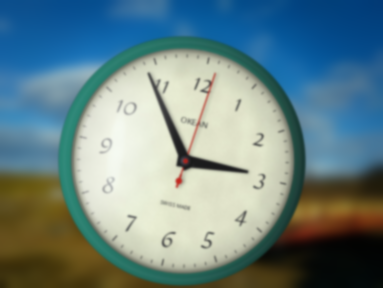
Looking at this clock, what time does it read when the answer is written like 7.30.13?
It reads 2.54.01
